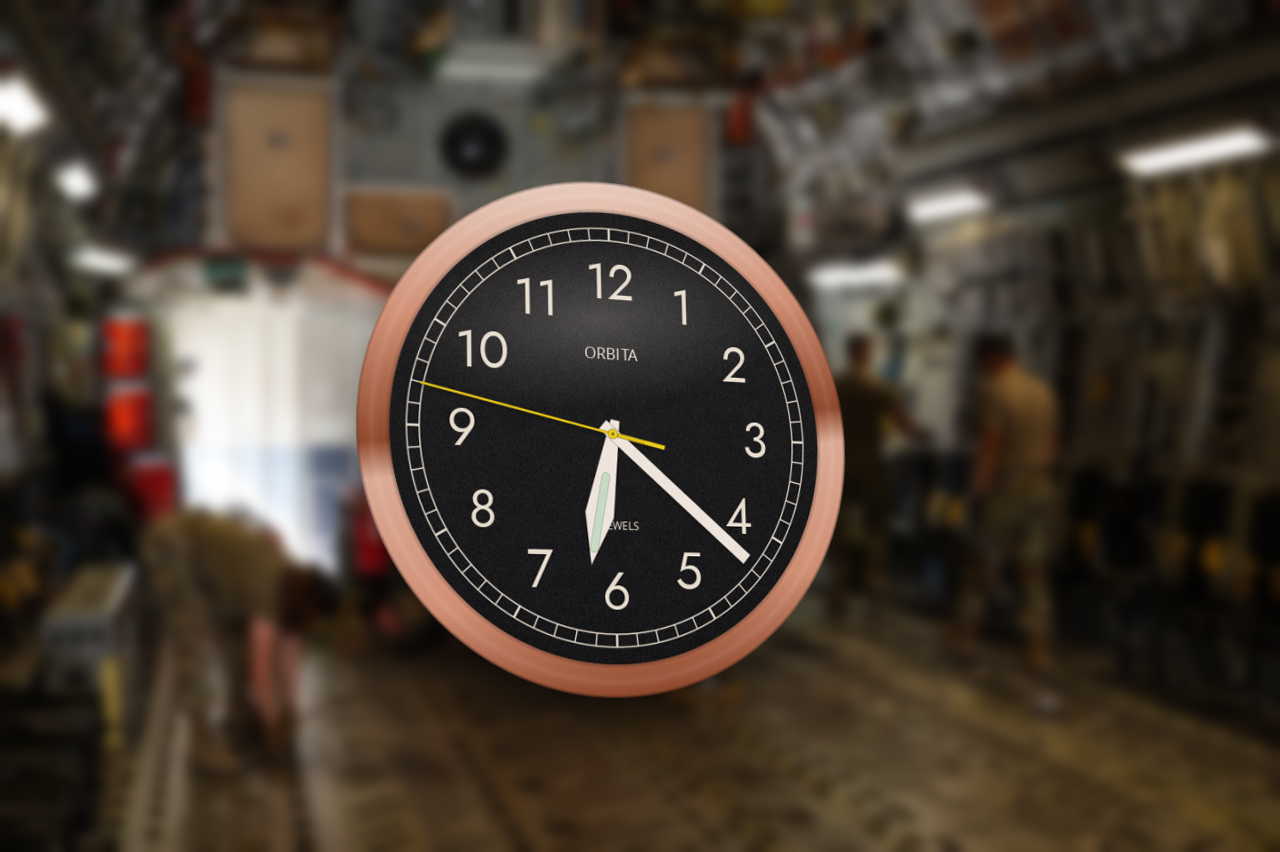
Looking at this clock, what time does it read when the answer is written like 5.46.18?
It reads 6.21.47
